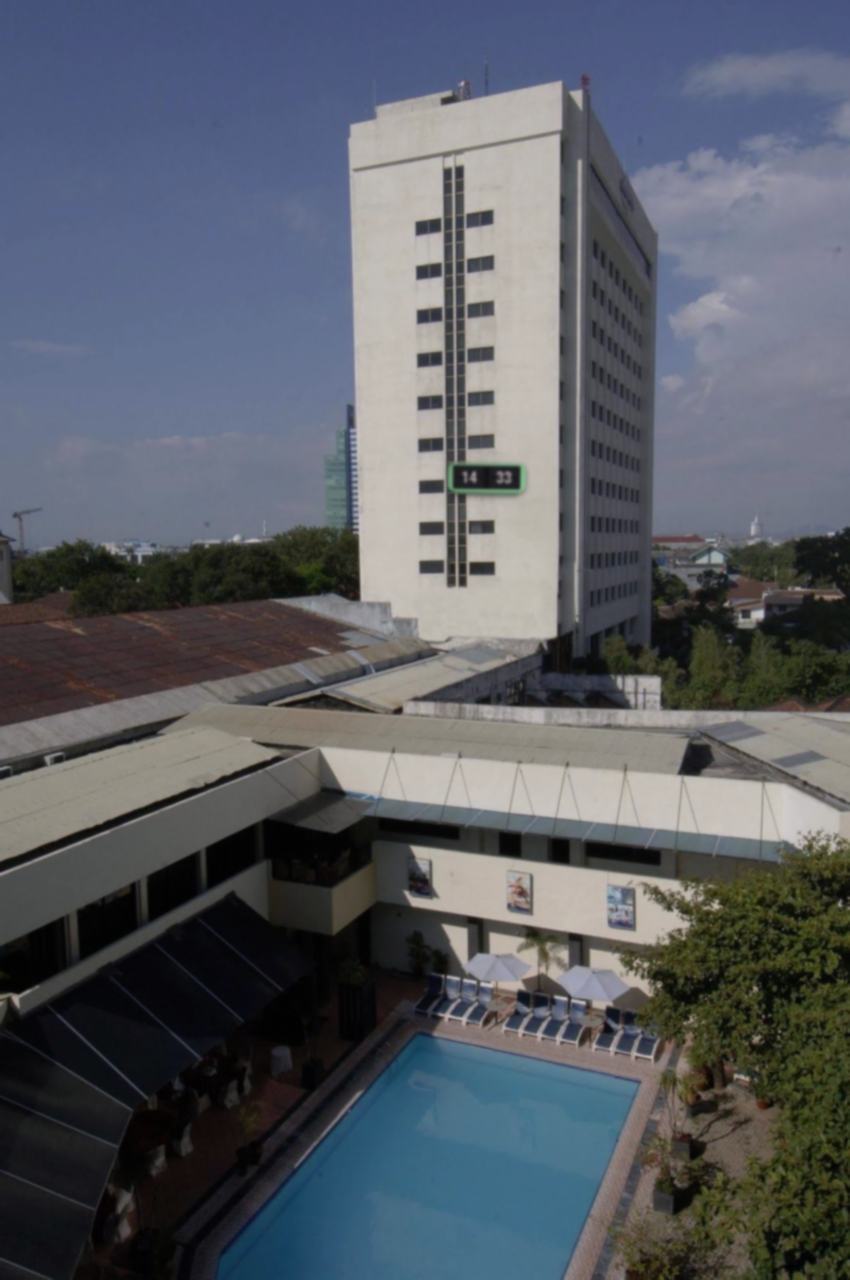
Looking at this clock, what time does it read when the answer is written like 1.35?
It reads 14.33
